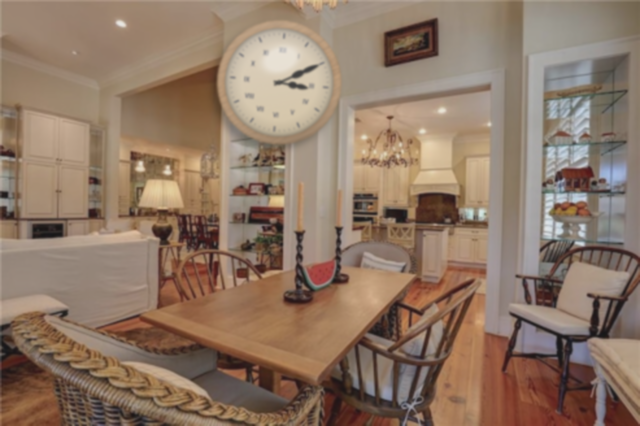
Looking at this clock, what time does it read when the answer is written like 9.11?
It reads 3.10
